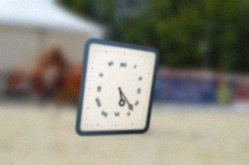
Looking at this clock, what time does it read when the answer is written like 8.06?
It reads 5.23
